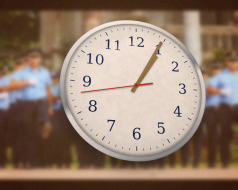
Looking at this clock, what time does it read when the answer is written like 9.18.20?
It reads 1.04.43
